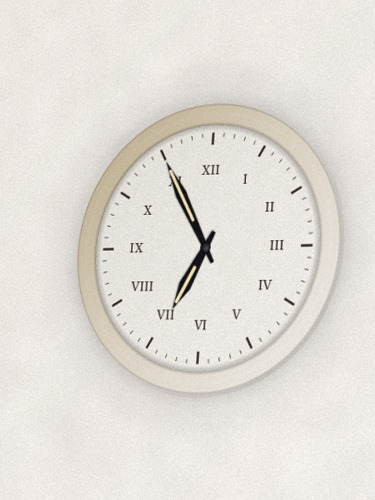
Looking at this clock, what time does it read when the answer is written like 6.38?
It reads 6.55
